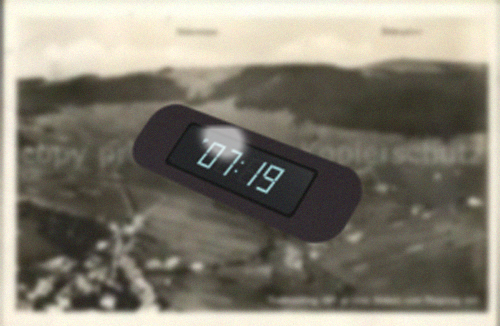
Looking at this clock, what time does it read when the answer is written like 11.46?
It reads 7.19
